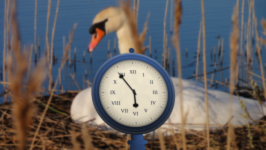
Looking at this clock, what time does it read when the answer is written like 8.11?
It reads 5.54
